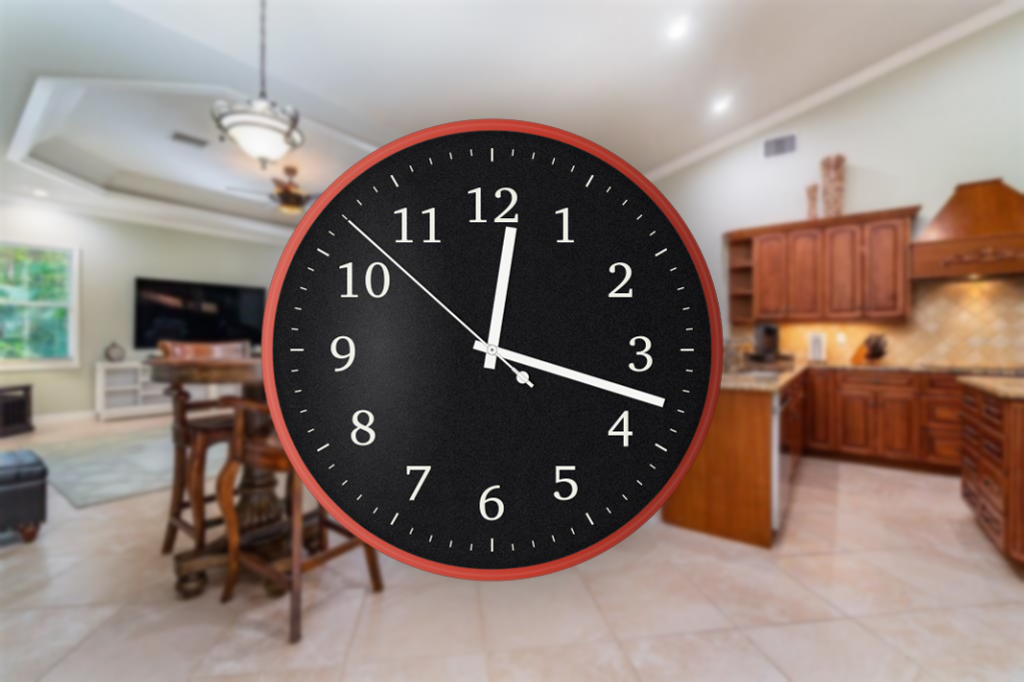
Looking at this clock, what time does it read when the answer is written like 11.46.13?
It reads 12.17.52
